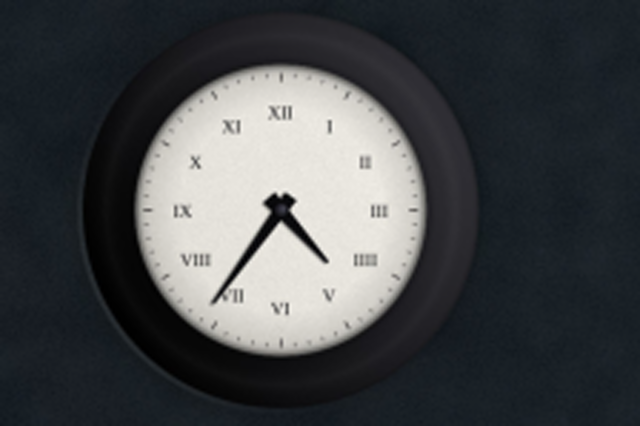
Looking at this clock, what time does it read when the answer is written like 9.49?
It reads 4.36
